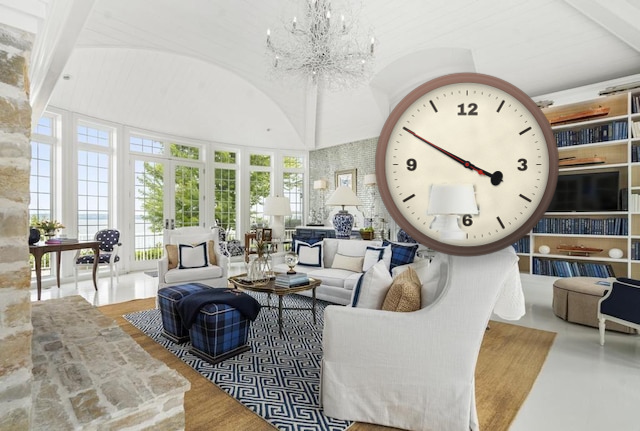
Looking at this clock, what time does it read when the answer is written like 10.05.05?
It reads 3.49.50
